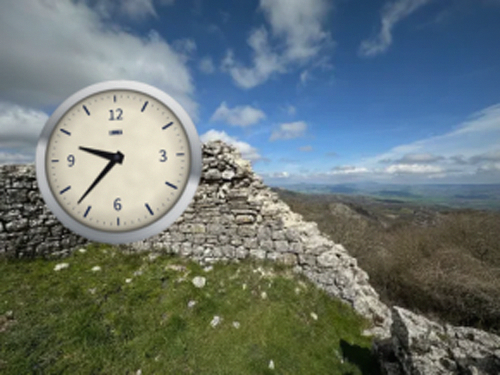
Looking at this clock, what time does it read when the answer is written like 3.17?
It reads 9.37
